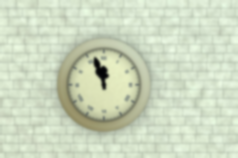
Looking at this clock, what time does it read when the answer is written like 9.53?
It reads 11.57
